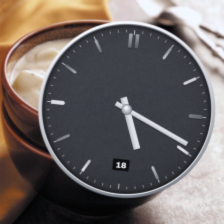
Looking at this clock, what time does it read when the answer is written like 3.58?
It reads 5.19
